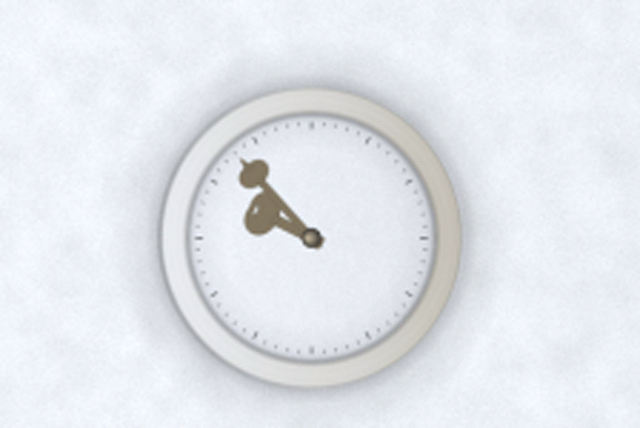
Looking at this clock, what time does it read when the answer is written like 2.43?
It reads 9.53
